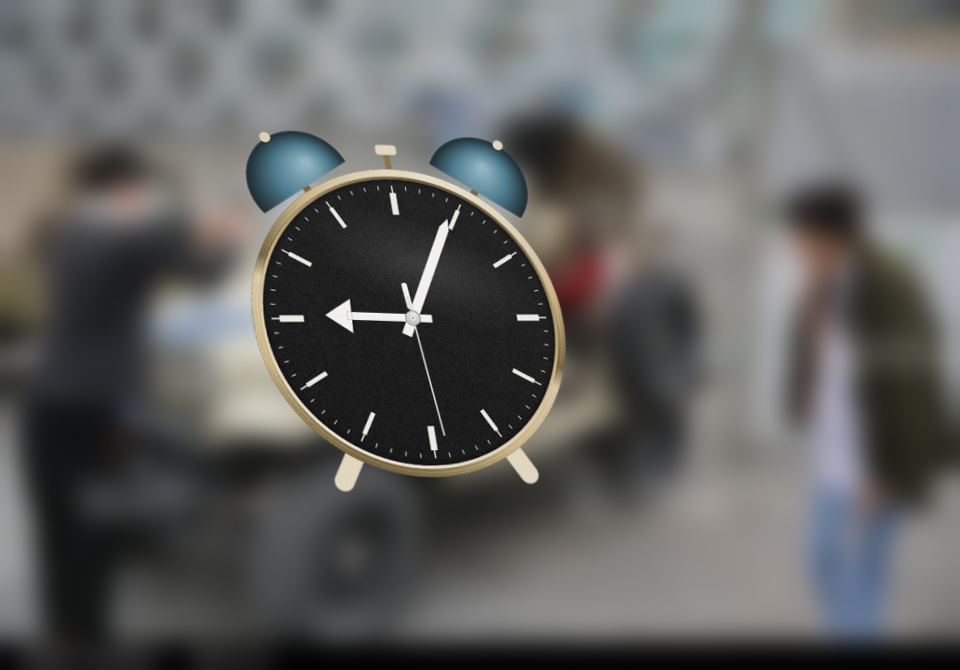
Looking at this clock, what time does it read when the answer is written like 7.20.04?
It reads 9.04.29
